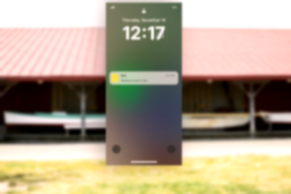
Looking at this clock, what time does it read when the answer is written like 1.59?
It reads 12.17
